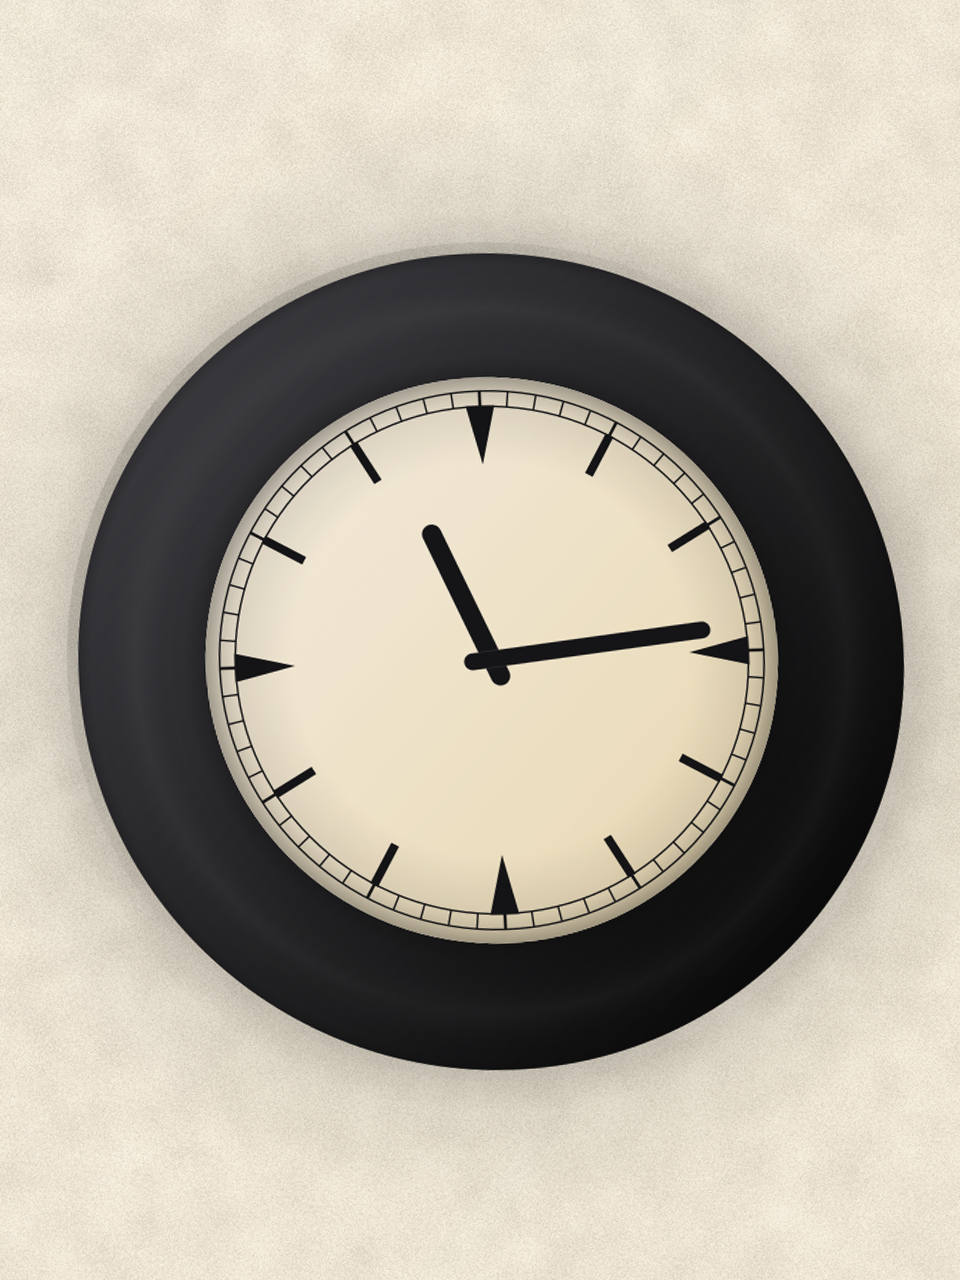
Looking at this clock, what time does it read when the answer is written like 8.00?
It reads 11.14
